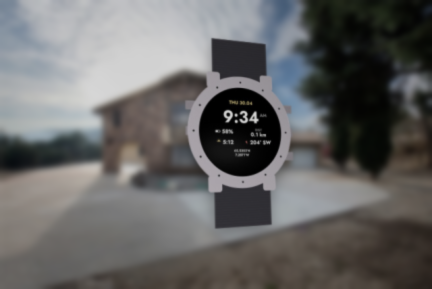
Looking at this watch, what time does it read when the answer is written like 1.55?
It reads 9.34
